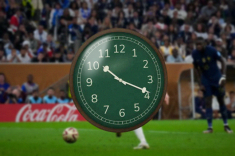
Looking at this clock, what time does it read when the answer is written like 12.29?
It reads 10.19
